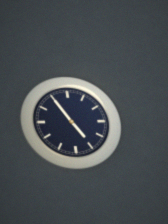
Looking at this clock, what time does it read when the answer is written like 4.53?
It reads 4.55
